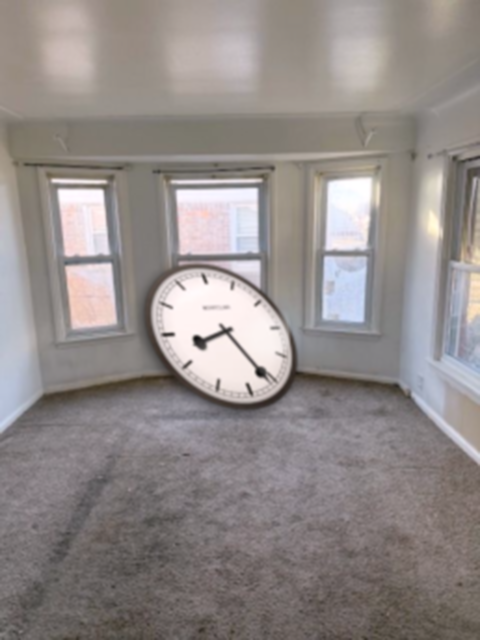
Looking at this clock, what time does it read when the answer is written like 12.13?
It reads 8.26
